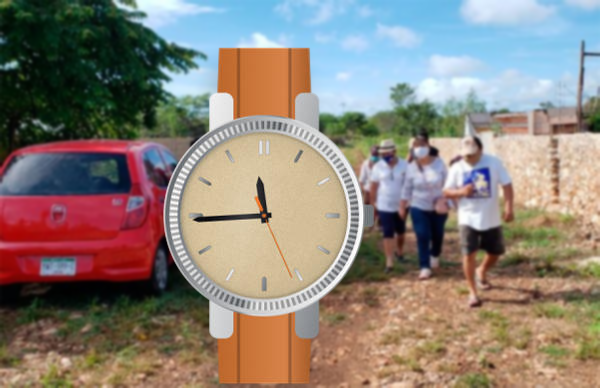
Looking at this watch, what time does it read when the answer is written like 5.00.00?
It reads 11.44.26
